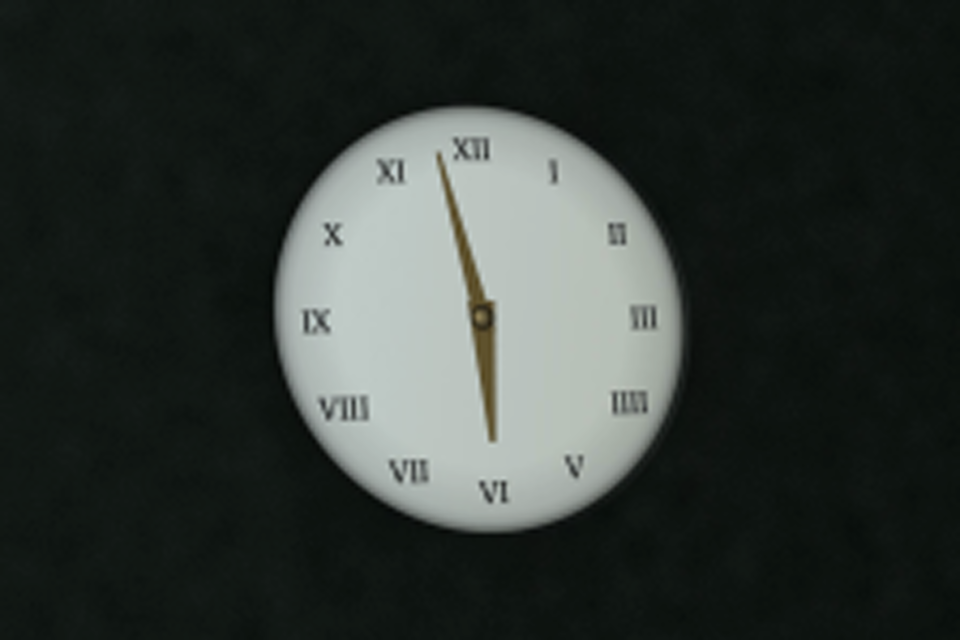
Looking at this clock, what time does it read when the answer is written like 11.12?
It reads 5.58
